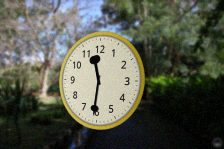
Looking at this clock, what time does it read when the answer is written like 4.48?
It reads 11.31
